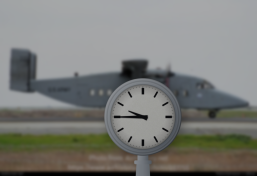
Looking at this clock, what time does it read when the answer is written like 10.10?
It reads 9.45
